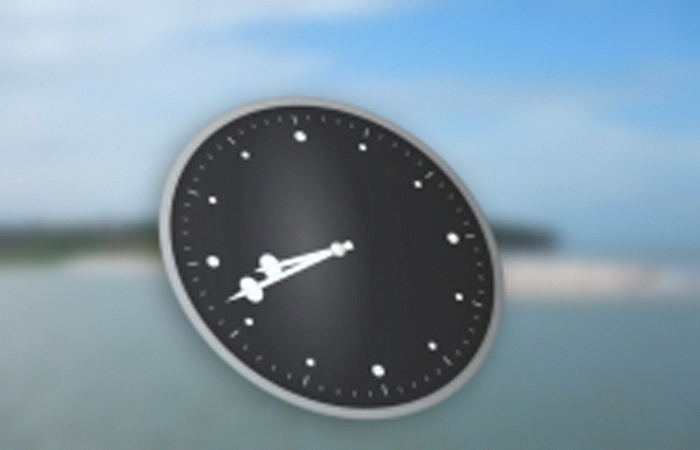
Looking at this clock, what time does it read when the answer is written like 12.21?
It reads 8.42
